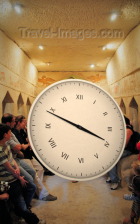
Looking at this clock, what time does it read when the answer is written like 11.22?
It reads 3.49
